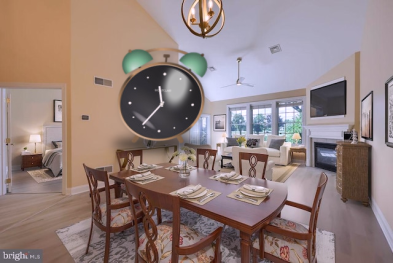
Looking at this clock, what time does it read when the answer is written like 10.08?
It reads 11.36
